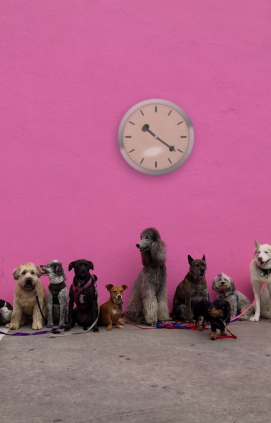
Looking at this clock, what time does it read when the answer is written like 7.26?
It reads 10.21
